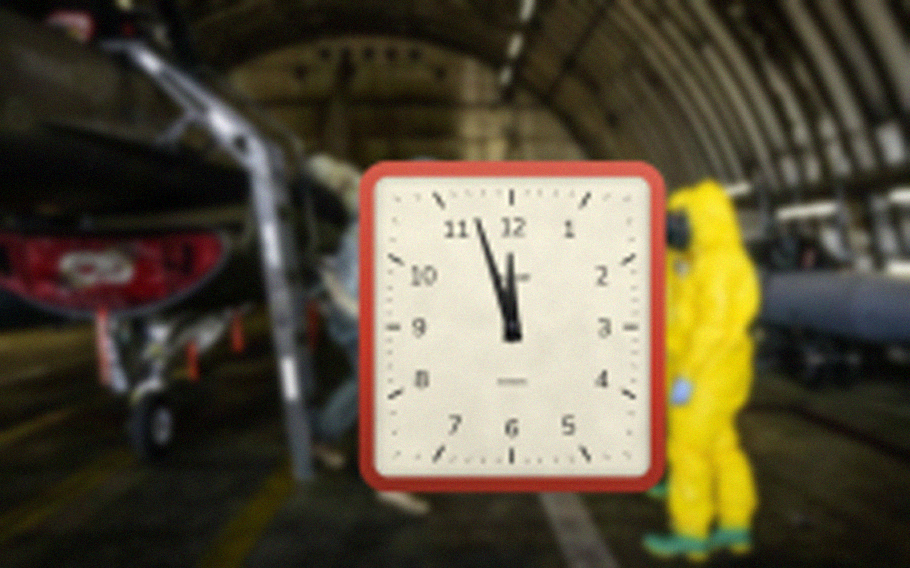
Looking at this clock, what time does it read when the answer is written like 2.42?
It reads 11.57
